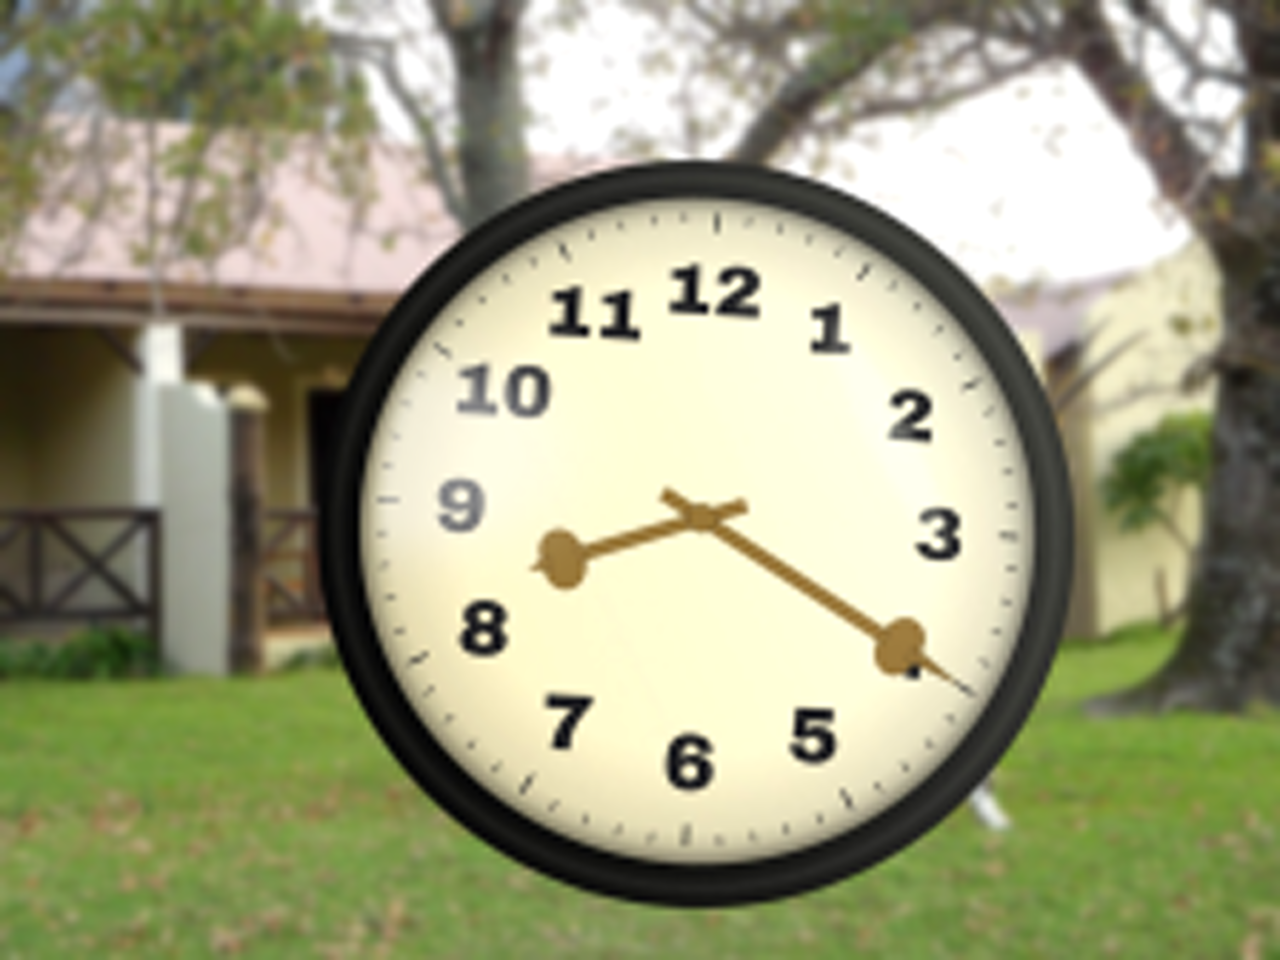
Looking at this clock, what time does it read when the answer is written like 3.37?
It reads 8.20
